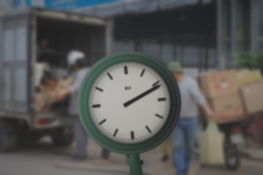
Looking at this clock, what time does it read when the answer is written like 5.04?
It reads 2.11
